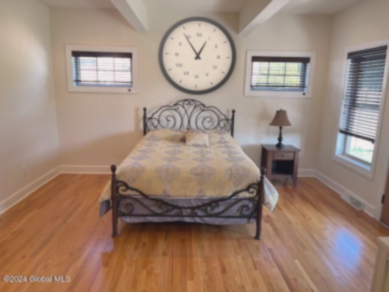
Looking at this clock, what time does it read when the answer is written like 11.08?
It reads 12.54
